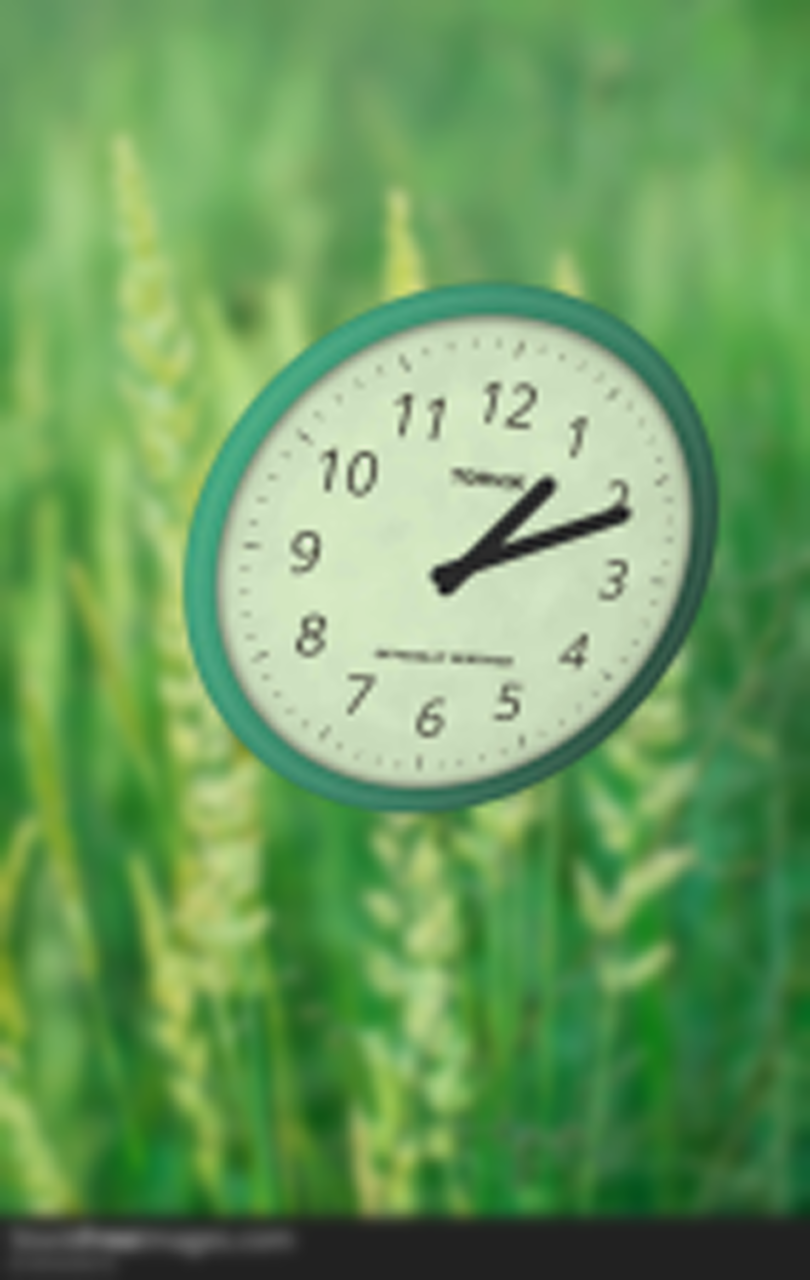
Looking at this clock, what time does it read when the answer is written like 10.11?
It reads 1.11
